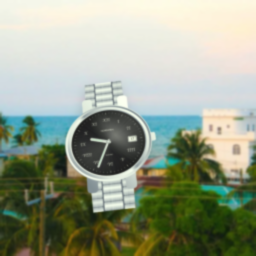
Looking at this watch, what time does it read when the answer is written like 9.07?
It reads 9.34
